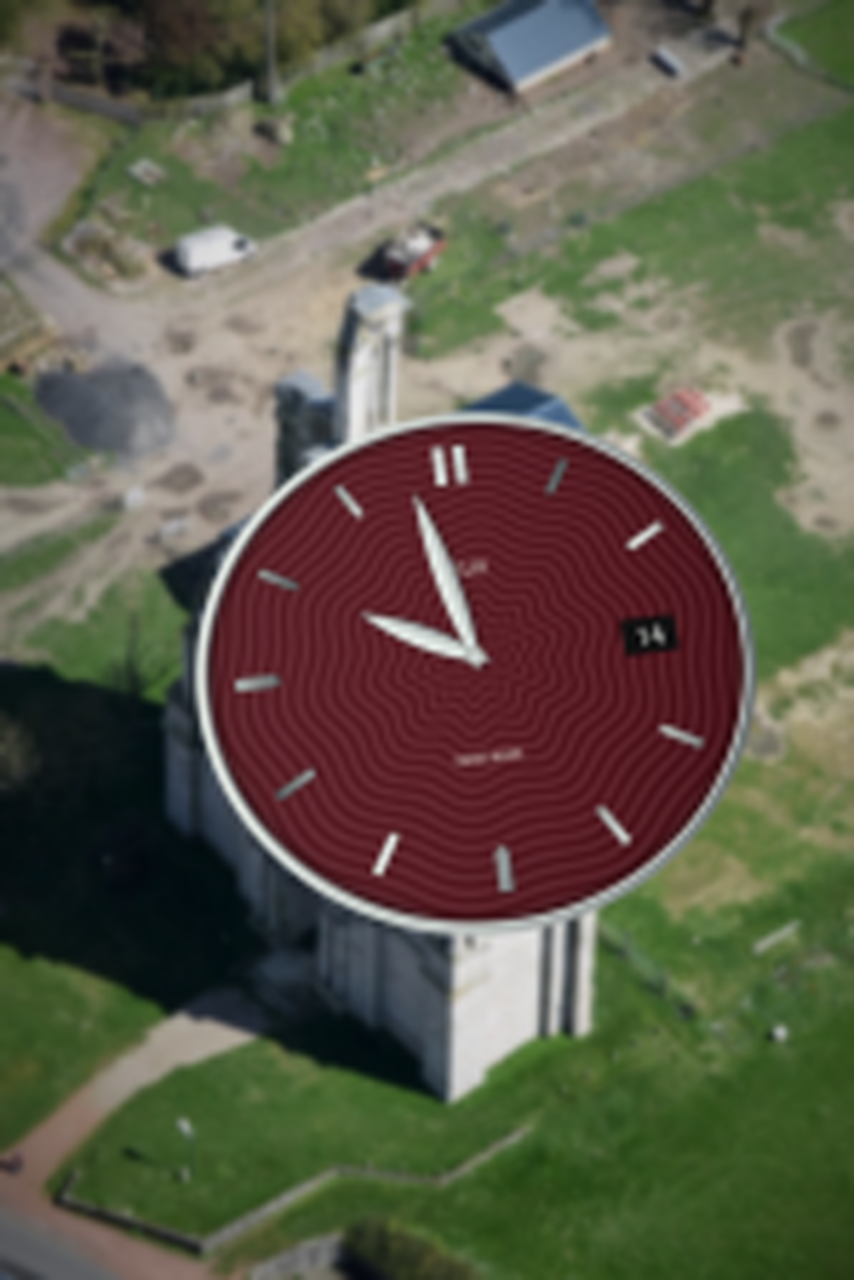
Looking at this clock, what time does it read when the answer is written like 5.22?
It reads 9.58
